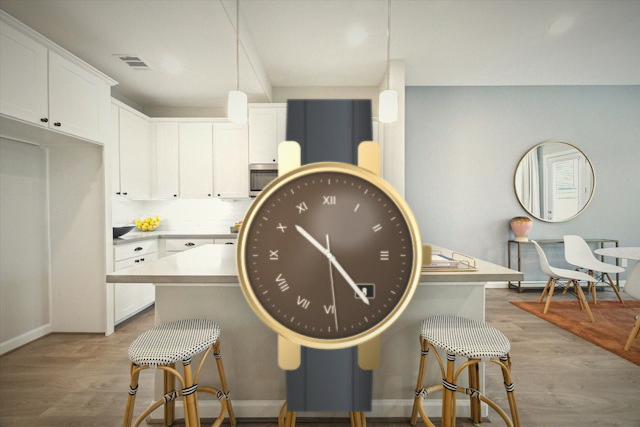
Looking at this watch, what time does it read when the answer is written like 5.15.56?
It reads 10.23.29
